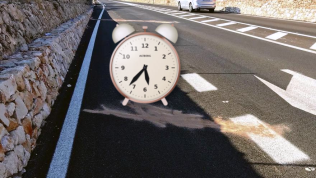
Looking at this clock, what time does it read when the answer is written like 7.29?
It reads 5.37
